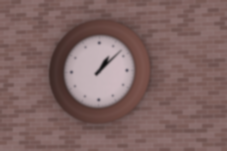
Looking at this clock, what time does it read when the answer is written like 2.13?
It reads 1.08
